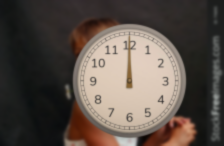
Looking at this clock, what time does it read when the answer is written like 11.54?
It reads 12.00
